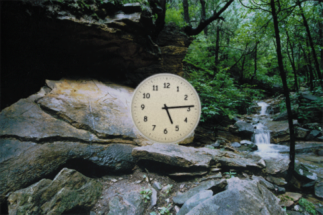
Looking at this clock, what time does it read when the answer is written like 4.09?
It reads 5.14
